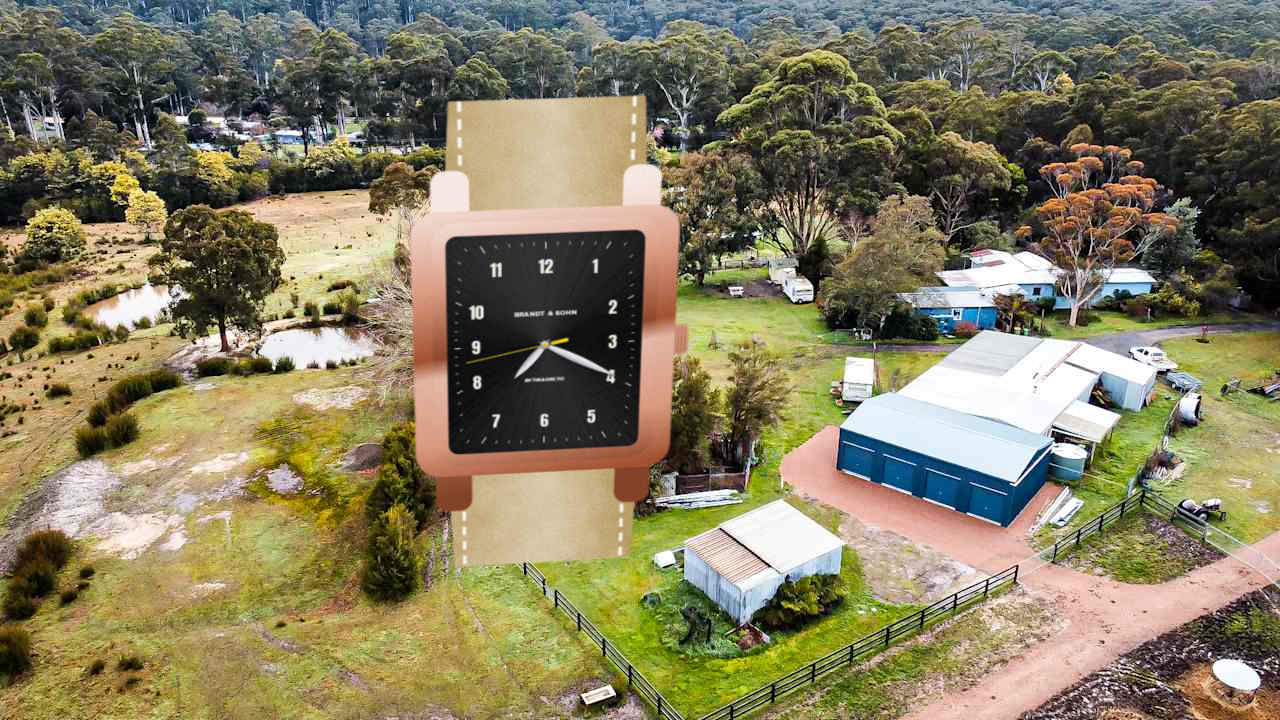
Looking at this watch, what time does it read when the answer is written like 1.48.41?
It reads 7.19.43
